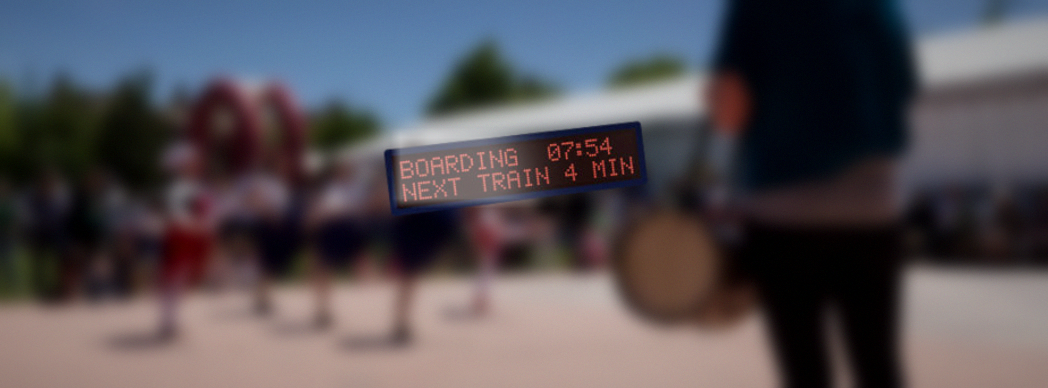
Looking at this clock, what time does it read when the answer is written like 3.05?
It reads 7.54
